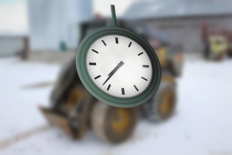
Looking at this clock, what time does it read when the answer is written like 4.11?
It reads 7.37
